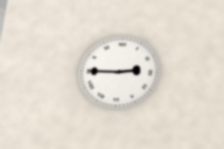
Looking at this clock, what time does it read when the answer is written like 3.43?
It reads 2.45
